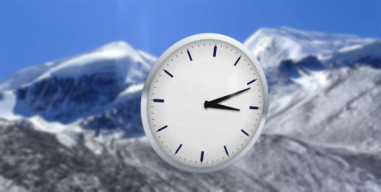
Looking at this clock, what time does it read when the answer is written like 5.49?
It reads 3.11
